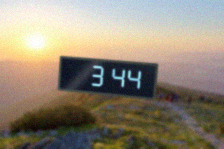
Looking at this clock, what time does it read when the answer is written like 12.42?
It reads 3.44
